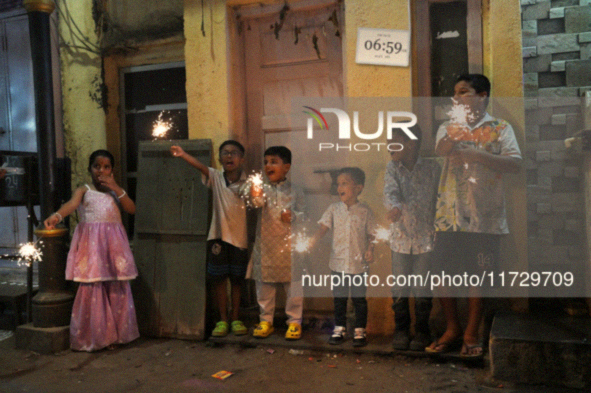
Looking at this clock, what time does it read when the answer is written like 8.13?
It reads 6.59
